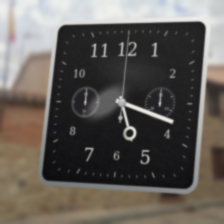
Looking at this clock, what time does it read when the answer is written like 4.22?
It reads 5.18
